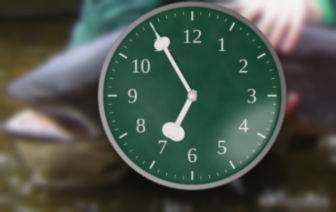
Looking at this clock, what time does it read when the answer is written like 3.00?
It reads 6.55
